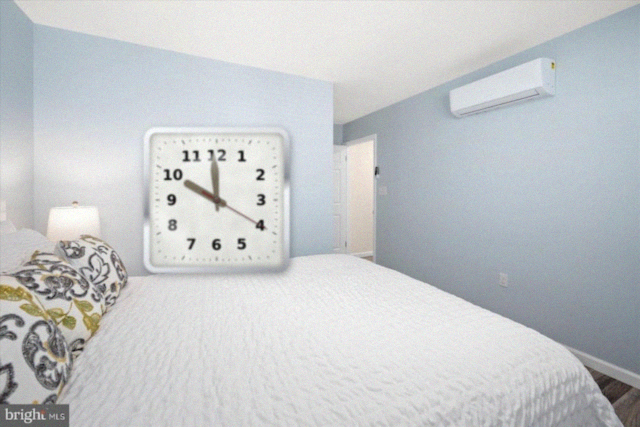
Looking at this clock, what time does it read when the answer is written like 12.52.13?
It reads 9.59.20
